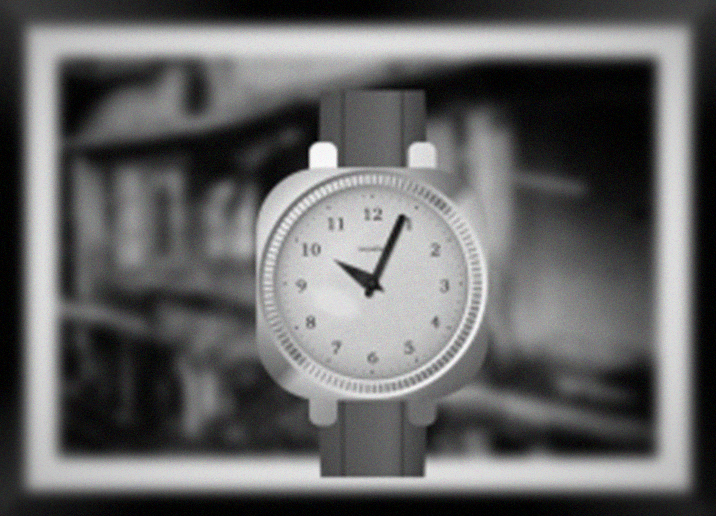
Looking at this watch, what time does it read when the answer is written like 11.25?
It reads 10.04
